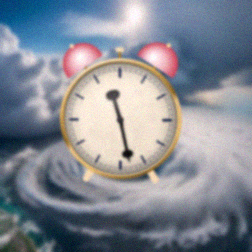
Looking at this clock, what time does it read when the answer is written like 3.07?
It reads 11.28
